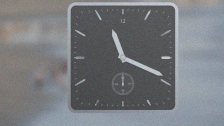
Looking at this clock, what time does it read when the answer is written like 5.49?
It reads 11.19
